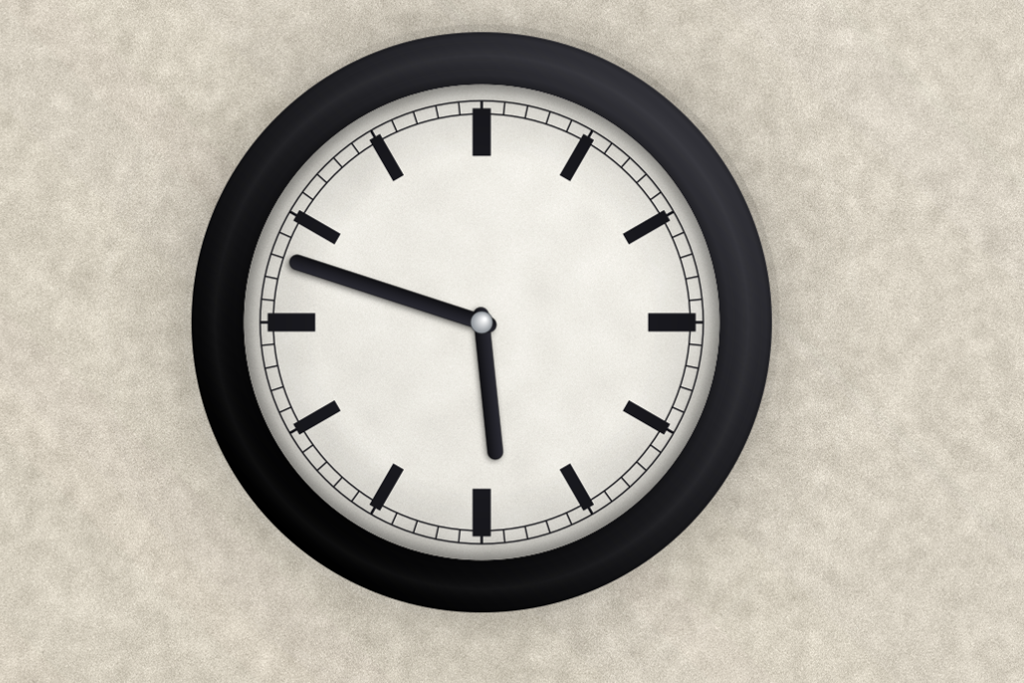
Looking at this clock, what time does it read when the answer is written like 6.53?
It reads 5.48
